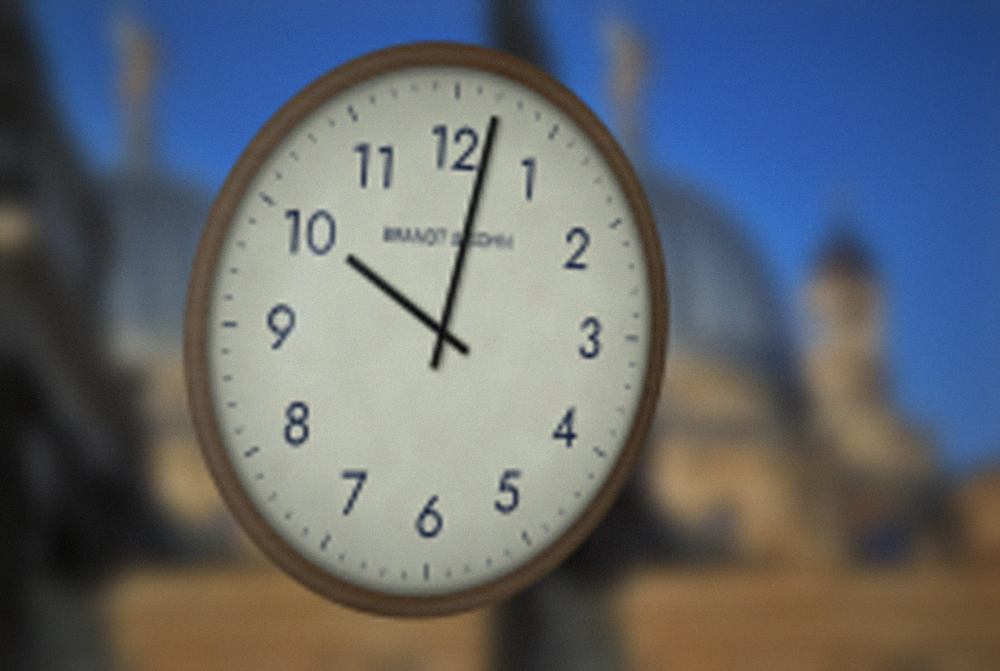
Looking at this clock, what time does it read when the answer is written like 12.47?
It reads 10.02
